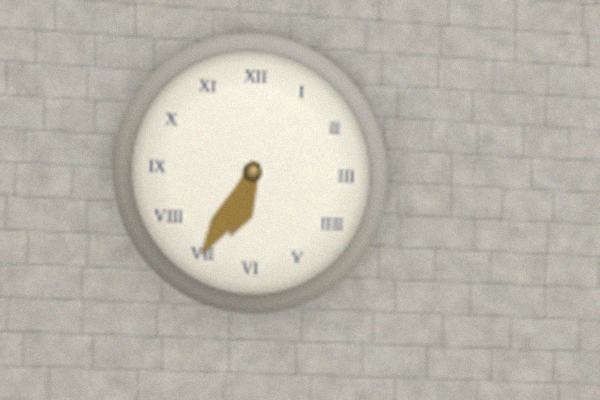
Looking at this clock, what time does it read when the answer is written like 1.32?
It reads 6.35
